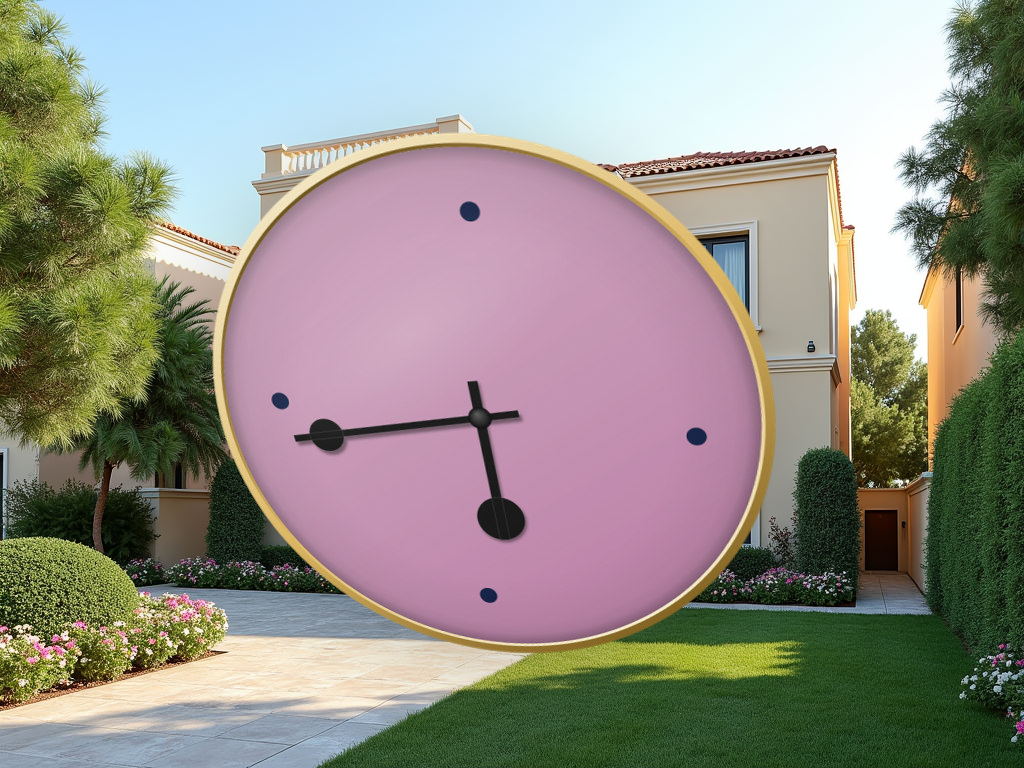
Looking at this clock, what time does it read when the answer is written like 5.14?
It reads 5.43
